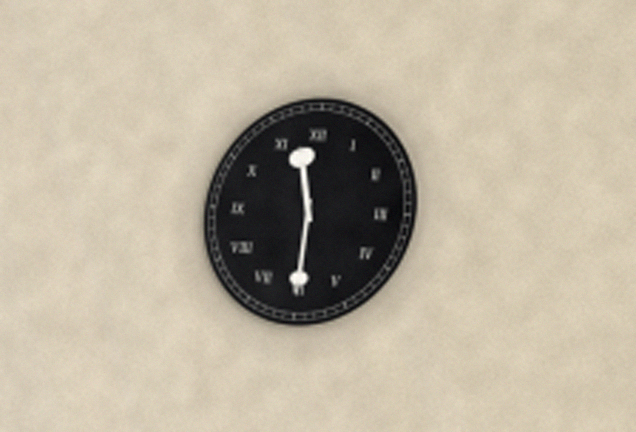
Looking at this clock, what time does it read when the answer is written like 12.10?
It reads 11.30
